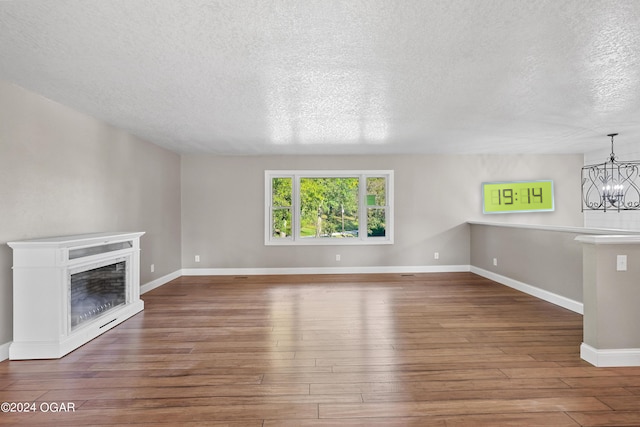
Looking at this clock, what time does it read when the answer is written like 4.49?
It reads 19.14
